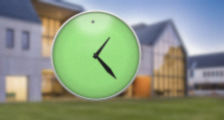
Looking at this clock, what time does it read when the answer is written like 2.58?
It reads 1.24
